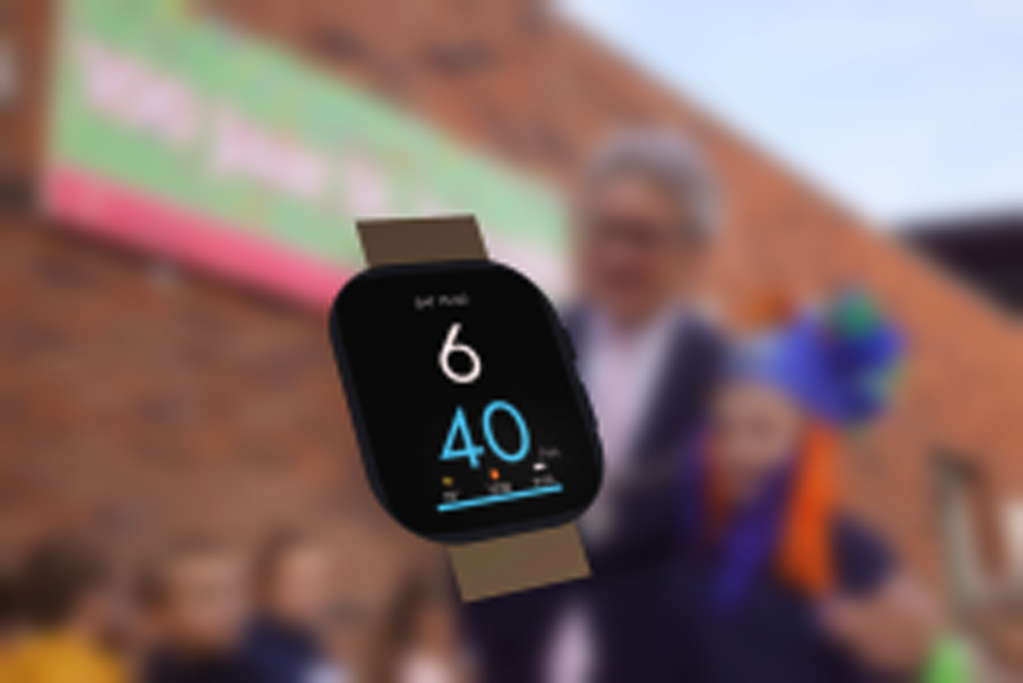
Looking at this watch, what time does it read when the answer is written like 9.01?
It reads 6.40
